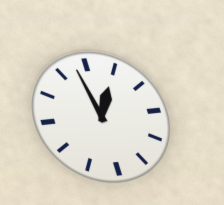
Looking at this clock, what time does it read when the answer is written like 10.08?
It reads 12.58
